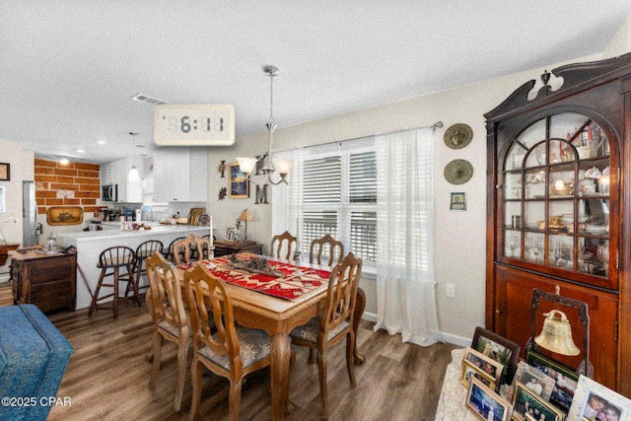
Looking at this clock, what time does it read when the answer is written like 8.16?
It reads 6.11
